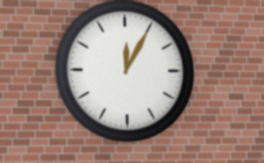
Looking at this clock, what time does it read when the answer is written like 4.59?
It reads 12.05
